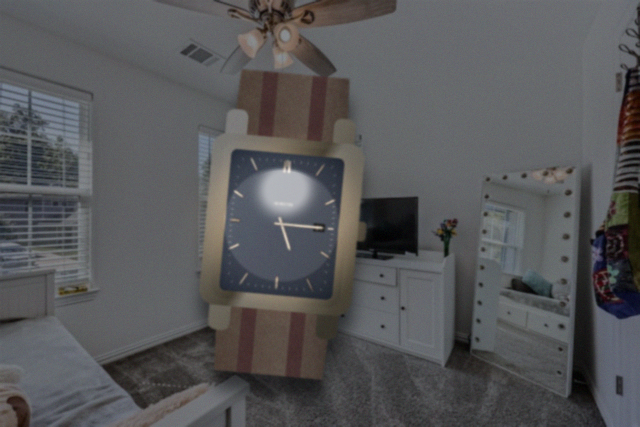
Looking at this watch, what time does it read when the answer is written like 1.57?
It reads 5.15
